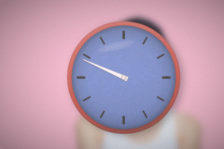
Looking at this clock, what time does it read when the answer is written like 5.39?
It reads 9.49
